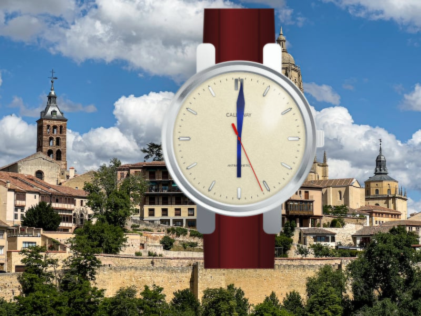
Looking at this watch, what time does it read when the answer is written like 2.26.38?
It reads 6.00.26
